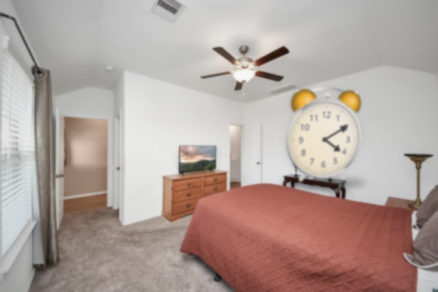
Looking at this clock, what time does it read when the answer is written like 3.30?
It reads 4.10
